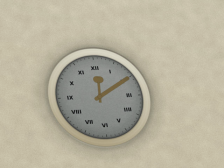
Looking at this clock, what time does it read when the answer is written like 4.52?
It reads 12.10
